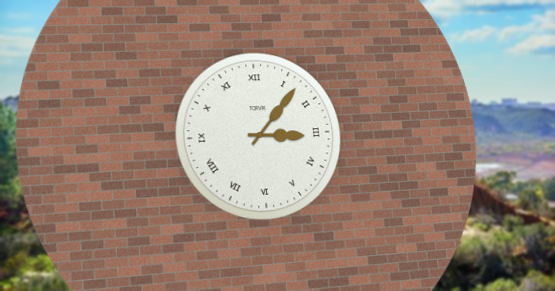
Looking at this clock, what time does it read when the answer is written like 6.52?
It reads 3.07
